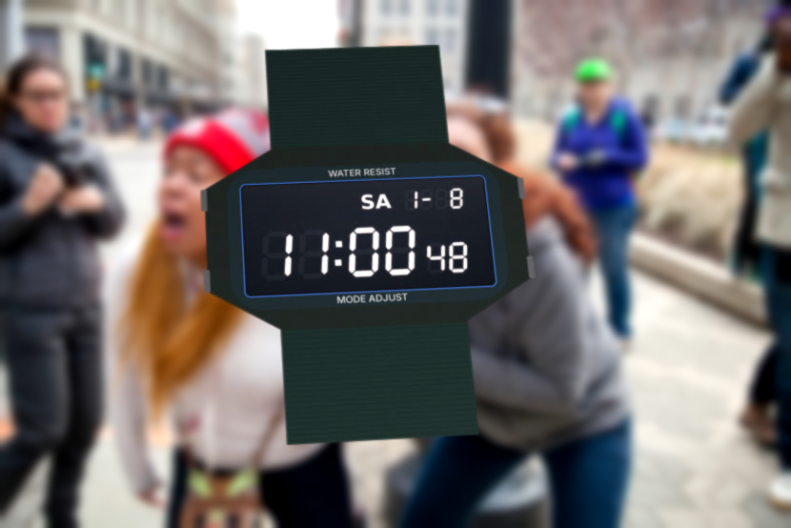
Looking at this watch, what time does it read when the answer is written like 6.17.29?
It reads 11.00.48
